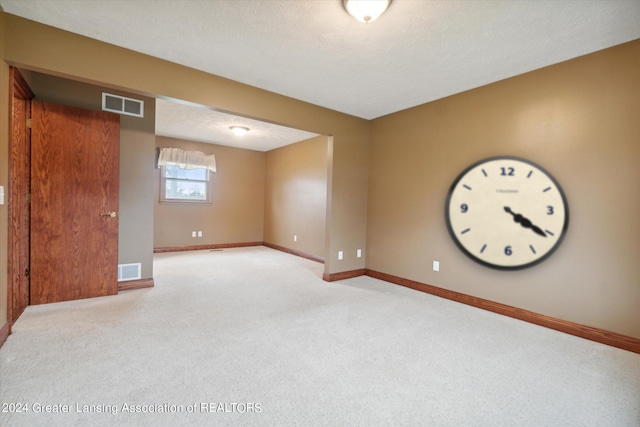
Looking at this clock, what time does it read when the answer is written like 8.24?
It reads 4.21
